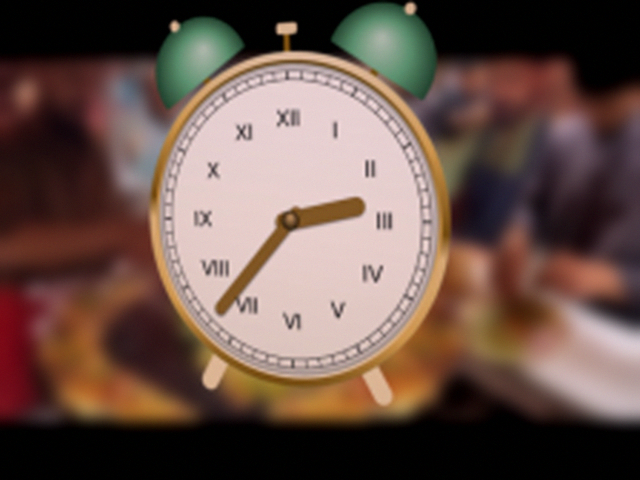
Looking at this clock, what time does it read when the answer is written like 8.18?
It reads 2.37
